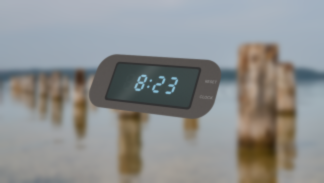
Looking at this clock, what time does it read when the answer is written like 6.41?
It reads 8.23
